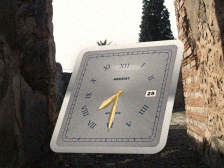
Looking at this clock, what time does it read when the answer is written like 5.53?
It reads 7.30
